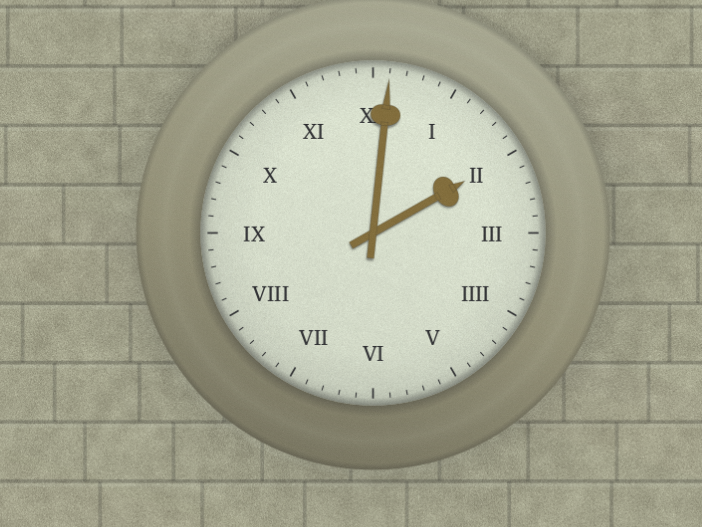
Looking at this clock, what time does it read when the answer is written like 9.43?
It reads 2.01
